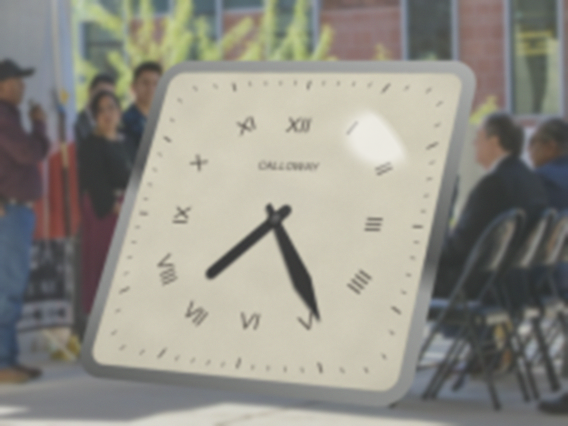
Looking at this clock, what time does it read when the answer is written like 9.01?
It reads 7.24
